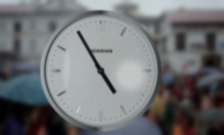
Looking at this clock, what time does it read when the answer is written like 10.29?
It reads 4.55
